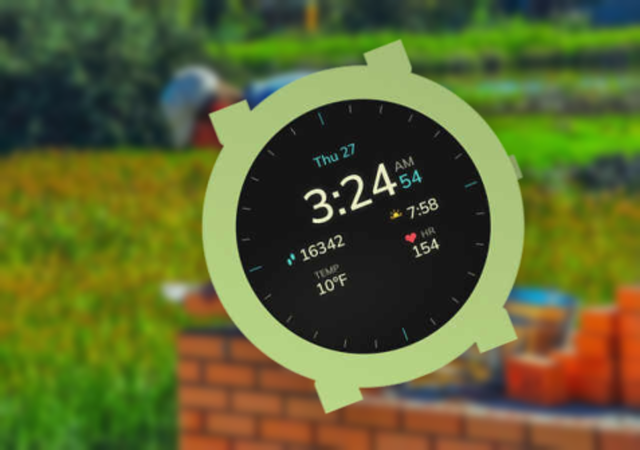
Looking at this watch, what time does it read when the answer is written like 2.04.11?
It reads 3.24.54
